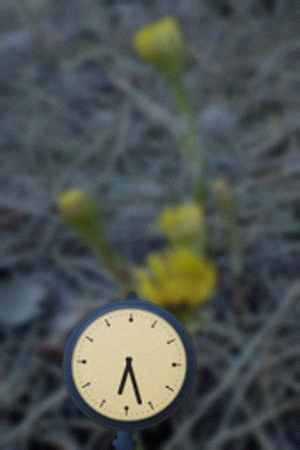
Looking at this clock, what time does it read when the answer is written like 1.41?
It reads 6.27
